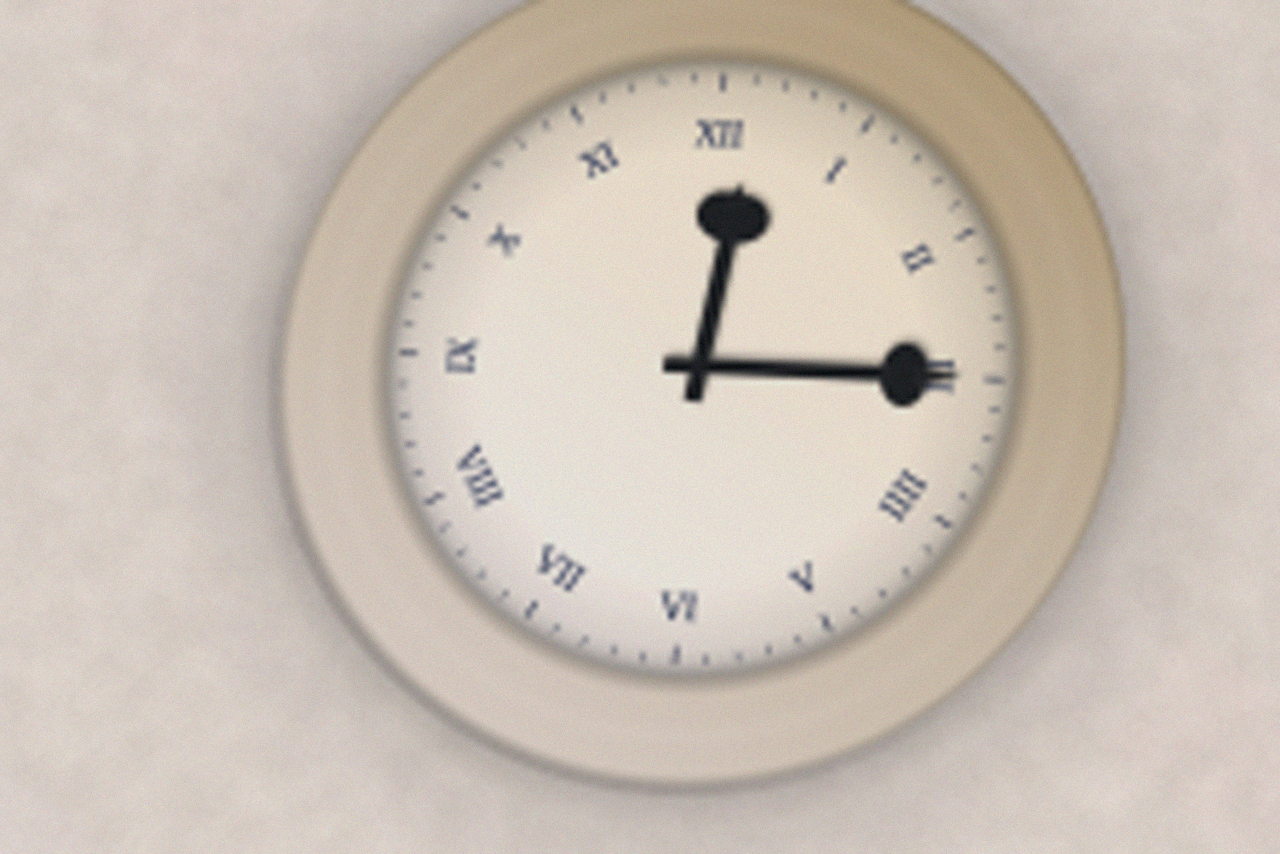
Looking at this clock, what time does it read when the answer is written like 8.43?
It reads 12.15
